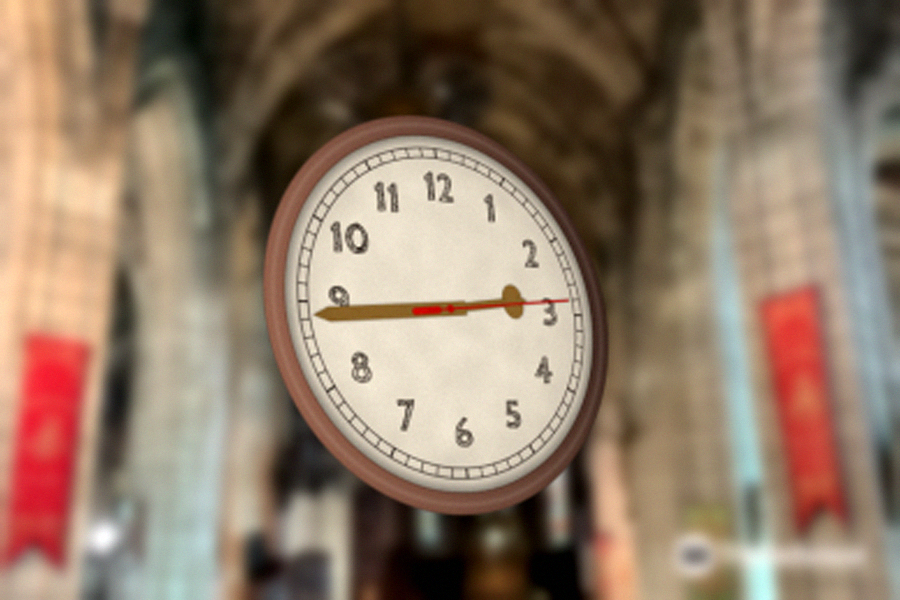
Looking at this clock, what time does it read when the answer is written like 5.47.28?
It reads 2.44.14
